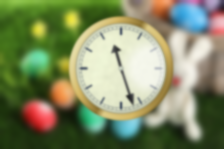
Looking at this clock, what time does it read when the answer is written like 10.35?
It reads 11.27
